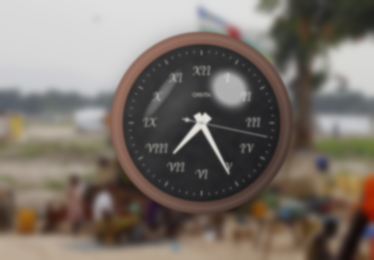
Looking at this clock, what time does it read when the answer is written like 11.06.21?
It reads 7.25.17
